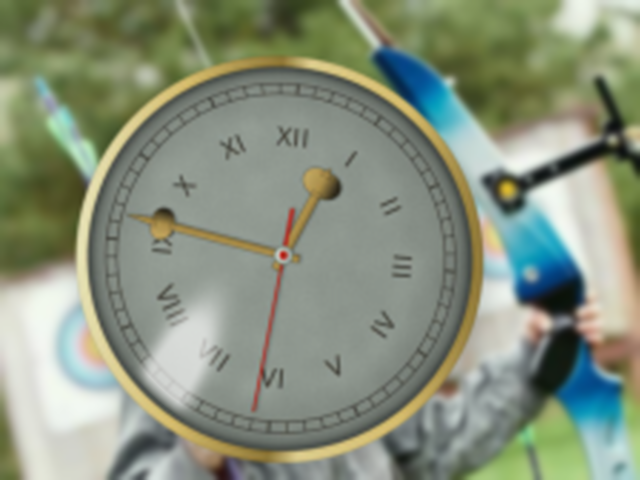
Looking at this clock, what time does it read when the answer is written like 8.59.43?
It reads 12.46.31
